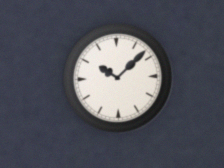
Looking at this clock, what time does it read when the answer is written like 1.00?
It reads 10.08
